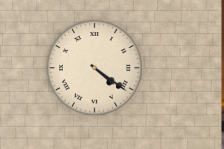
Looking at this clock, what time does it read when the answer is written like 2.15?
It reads 4.21
